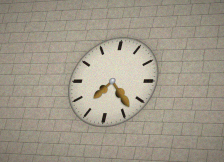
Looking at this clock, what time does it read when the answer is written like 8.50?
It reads 7.23
